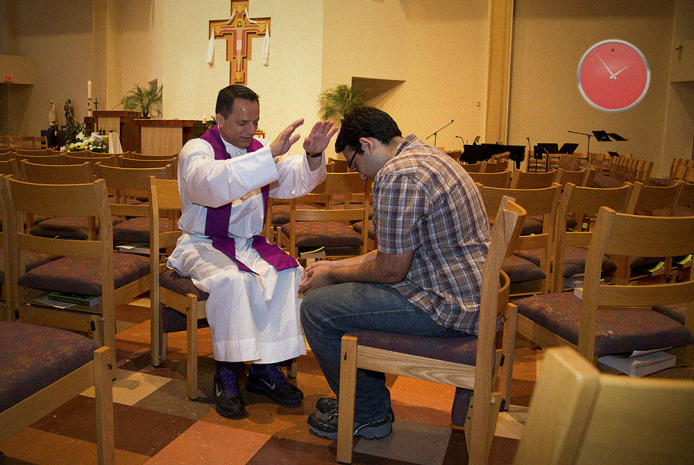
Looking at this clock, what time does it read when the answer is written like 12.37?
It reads 1.54
